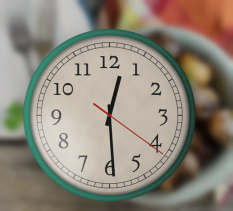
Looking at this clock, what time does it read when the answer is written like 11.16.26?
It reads 12.29.21
